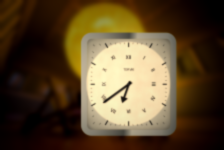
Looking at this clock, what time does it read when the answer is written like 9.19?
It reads 6.39
